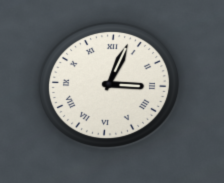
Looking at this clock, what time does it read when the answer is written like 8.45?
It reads 3.03
